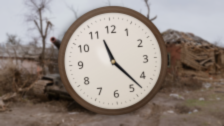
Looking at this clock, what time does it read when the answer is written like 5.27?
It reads 11.23
